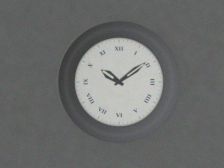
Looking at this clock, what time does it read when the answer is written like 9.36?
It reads 10.09
